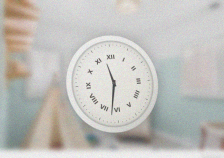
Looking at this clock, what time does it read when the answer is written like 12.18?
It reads 11.32
